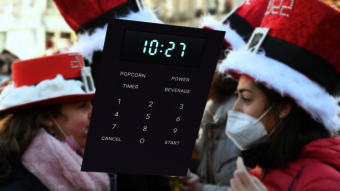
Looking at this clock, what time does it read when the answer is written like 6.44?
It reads 10.27
